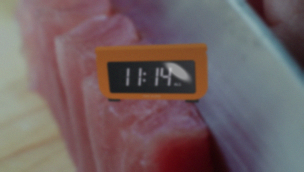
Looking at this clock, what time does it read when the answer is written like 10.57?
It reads 11.14
